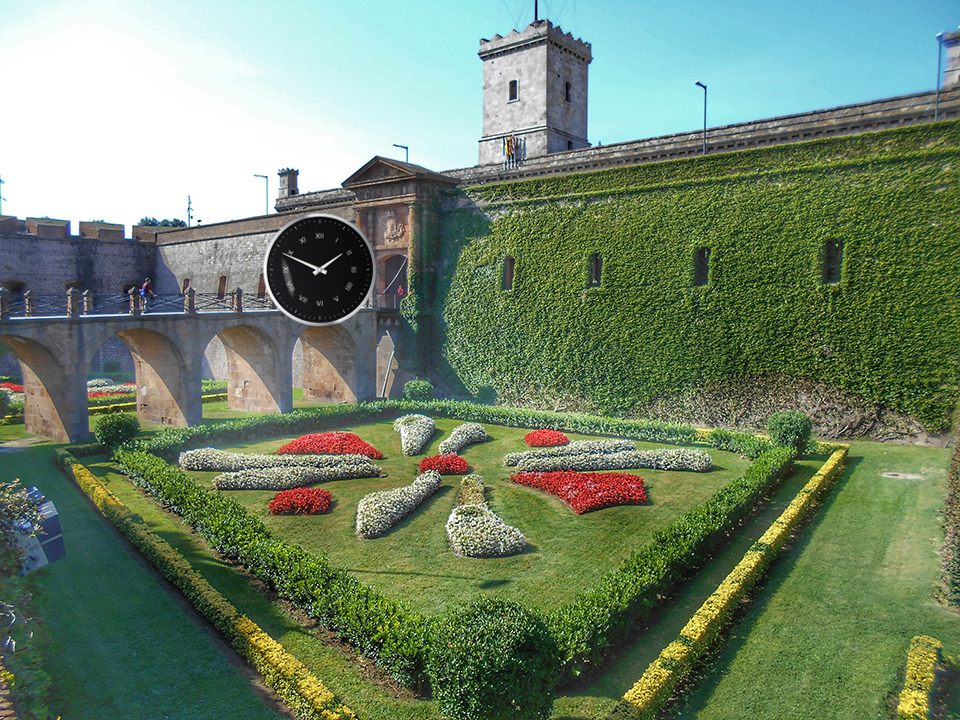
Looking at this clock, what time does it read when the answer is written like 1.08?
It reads 1.49
